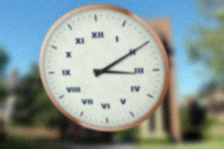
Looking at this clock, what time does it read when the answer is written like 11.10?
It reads 3.10
